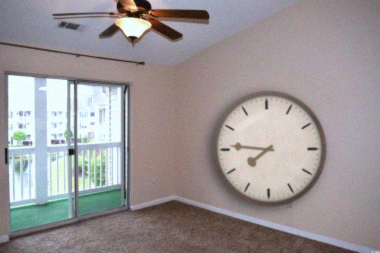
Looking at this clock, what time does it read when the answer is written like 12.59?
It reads 7.46
